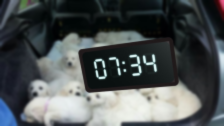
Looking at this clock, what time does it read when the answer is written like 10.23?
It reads 7.34
